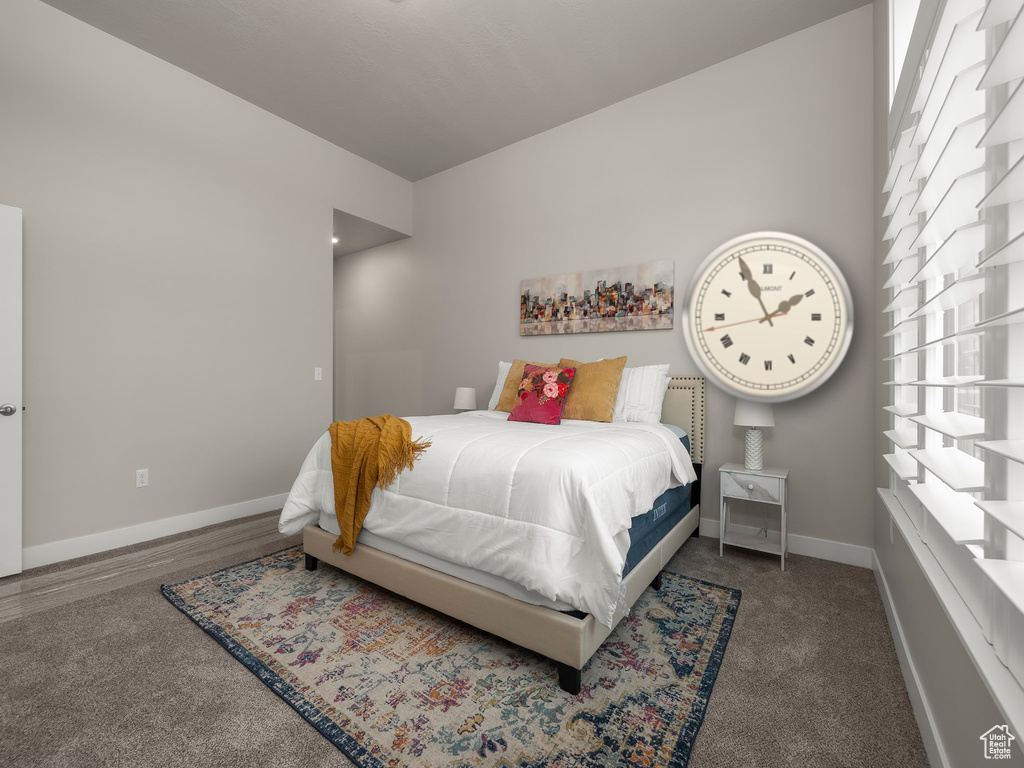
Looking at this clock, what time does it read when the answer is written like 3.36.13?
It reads 1.55.43
